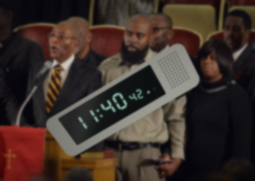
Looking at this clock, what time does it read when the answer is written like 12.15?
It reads 11.40
